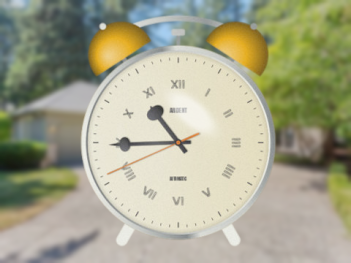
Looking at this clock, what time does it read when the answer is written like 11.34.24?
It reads 10.44.41
